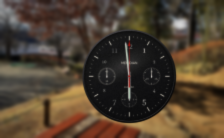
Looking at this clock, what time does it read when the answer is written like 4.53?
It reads 5.59
